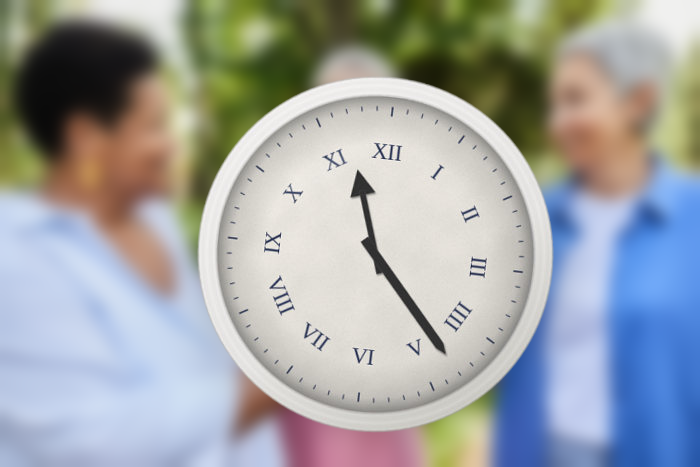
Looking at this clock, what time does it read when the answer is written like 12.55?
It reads 11.23
